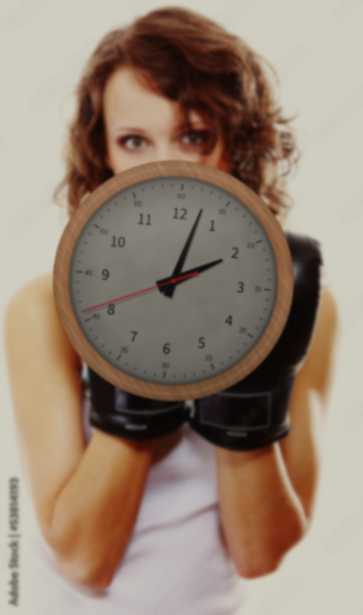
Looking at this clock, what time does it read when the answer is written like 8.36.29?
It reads 2.02.41
